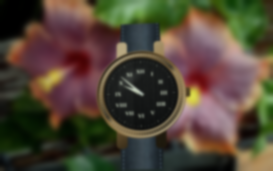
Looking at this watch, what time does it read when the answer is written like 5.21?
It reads 9.52
